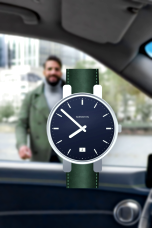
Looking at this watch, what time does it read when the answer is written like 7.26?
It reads 7.52
